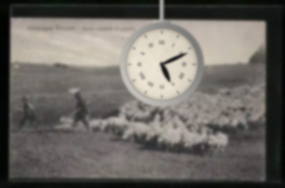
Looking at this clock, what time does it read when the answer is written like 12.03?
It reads 5.11
